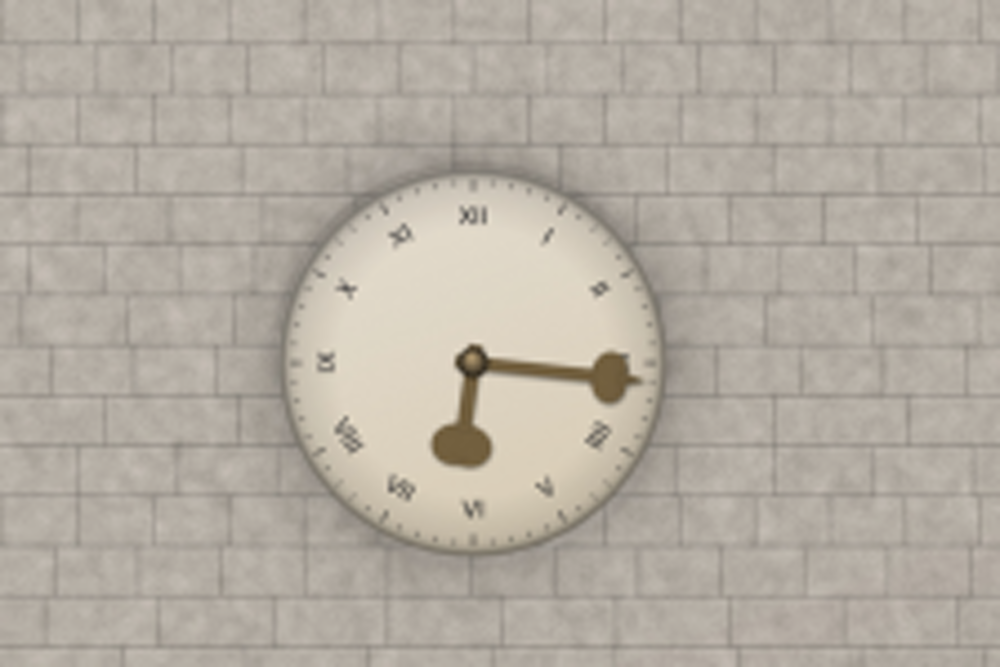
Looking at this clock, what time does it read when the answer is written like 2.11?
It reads 6.16
